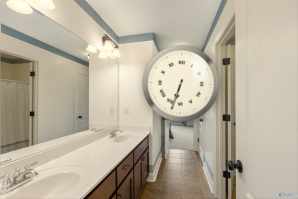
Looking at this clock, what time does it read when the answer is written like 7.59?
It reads 6.33
